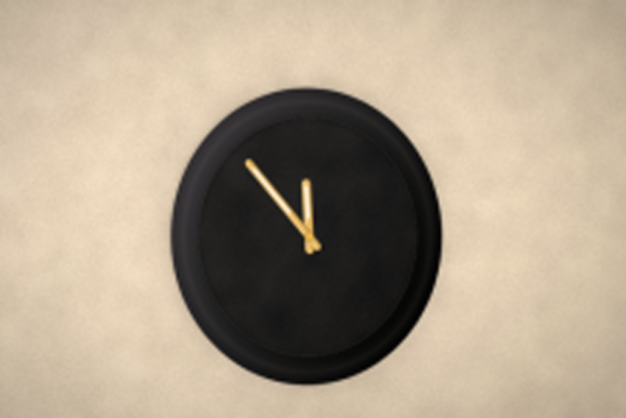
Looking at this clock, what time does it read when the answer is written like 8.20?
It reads 11.53
